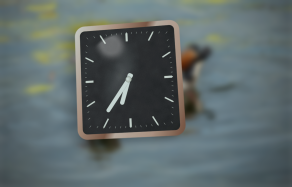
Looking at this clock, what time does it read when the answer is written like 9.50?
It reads 6.36
